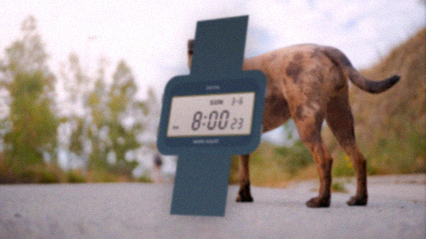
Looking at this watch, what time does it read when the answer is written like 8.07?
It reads 8.00
